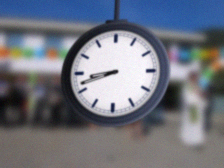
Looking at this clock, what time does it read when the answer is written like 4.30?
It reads 8.42
